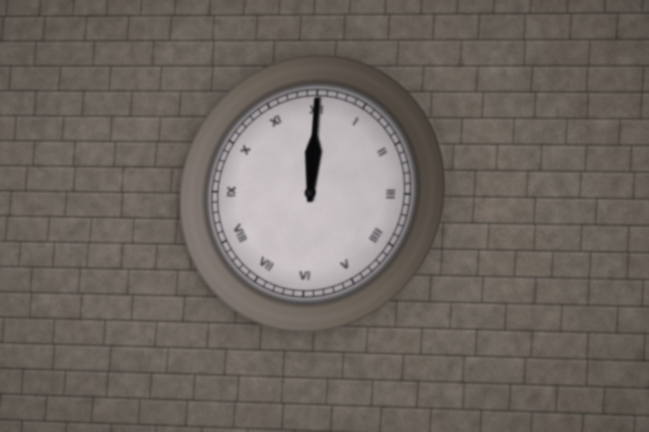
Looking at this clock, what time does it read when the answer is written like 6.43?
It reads 12.00
